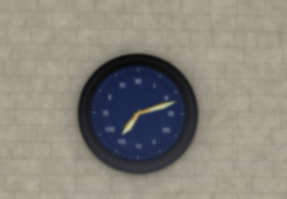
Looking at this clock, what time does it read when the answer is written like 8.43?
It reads 7.12
